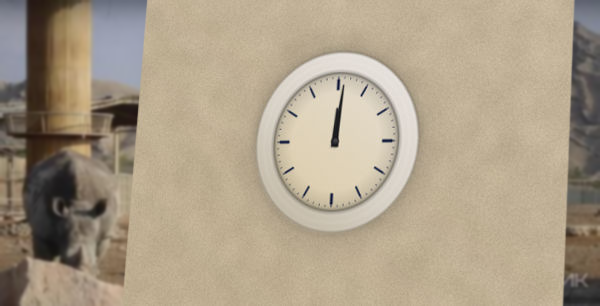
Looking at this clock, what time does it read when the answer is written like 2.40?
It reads 12.01
